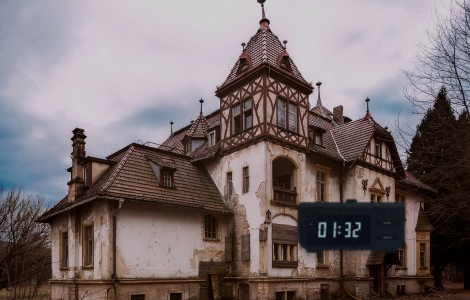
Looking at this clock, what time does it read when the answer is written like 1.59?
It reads 1.32
